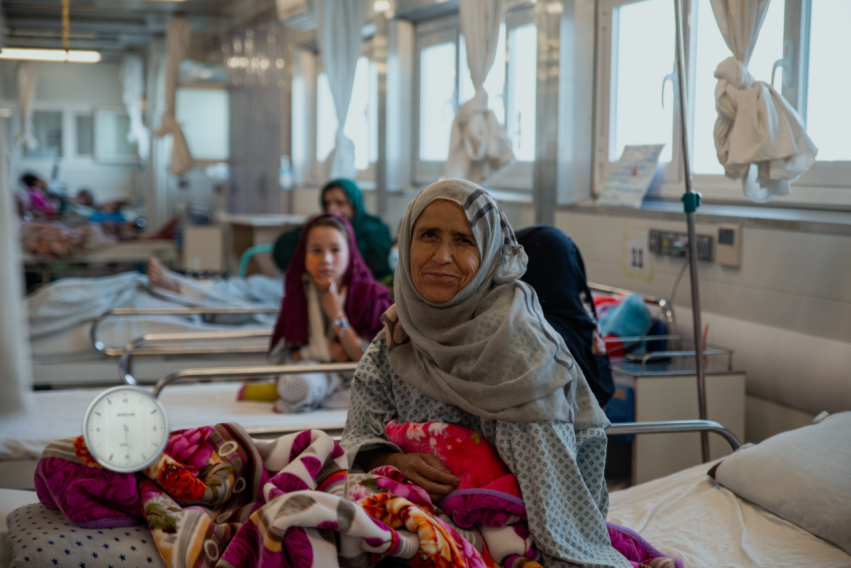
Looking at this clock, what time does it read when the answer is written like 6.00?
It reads 5.29
